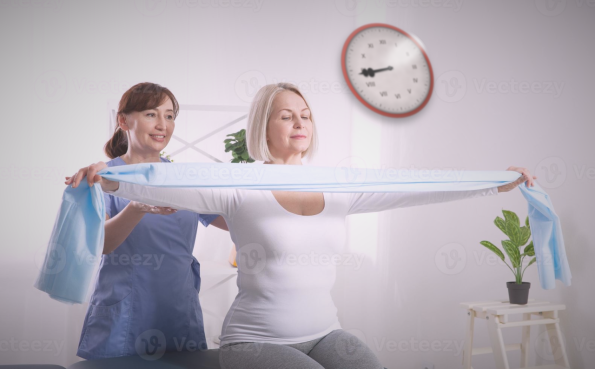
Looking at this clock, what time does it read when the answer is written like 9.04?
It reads 8.44
